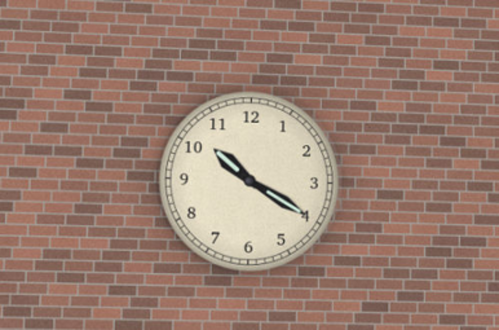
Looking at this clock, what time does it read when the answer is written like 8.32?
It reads 10.20
